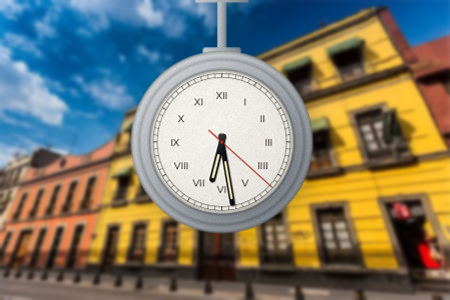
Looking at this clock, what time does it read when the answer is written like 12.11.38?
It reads 6.28.22
